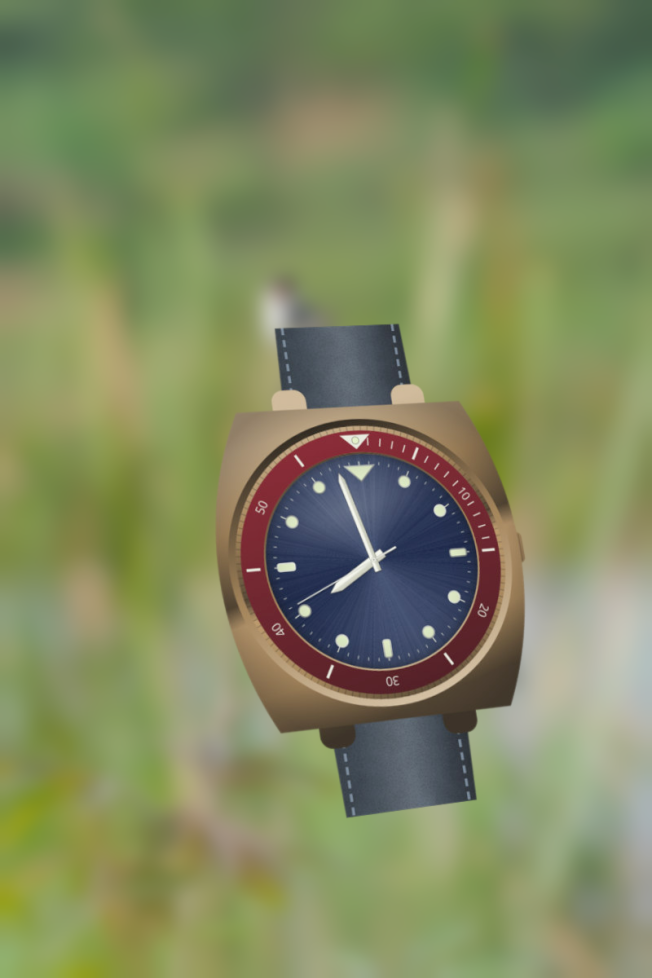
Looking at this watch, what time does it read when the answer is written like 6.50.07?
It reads 7.57.41
